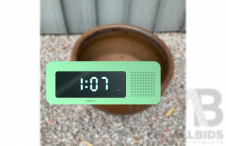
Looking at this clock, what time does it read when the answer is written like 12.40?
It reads 1.07
